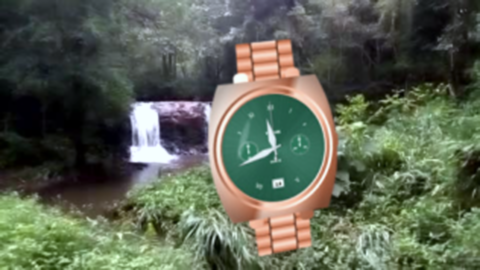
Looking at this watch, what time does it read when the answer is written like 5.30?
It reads 11.42
